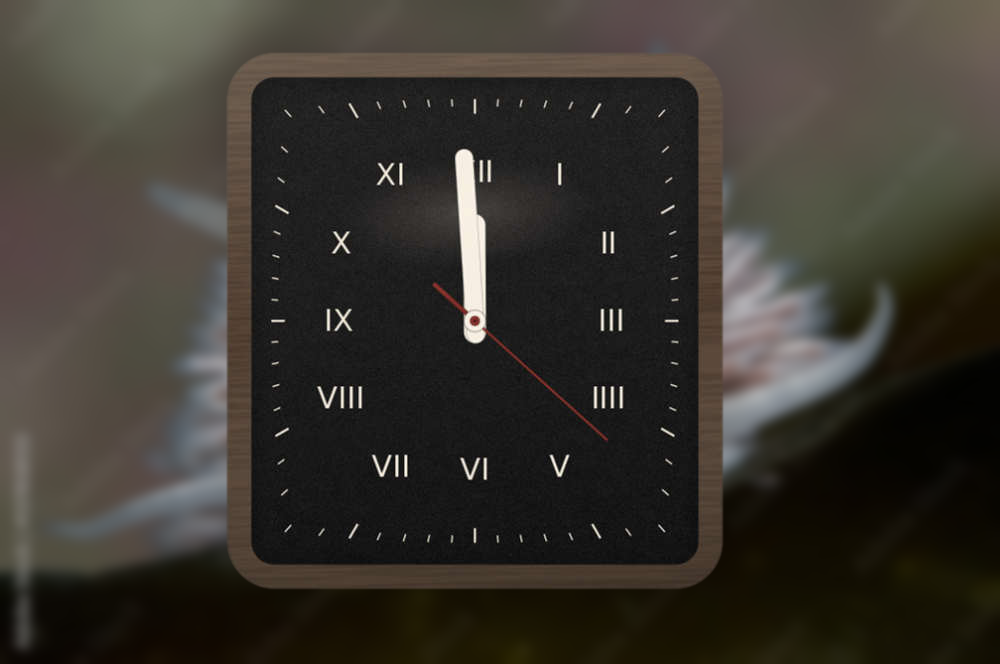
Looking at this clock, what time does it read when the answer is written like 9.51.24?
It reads 11.59.22
